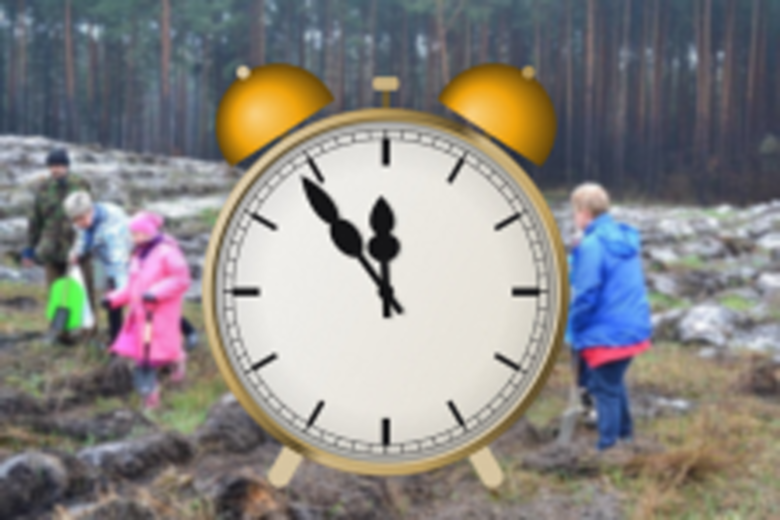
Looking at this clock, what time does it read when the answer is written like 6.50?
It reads 11.54
